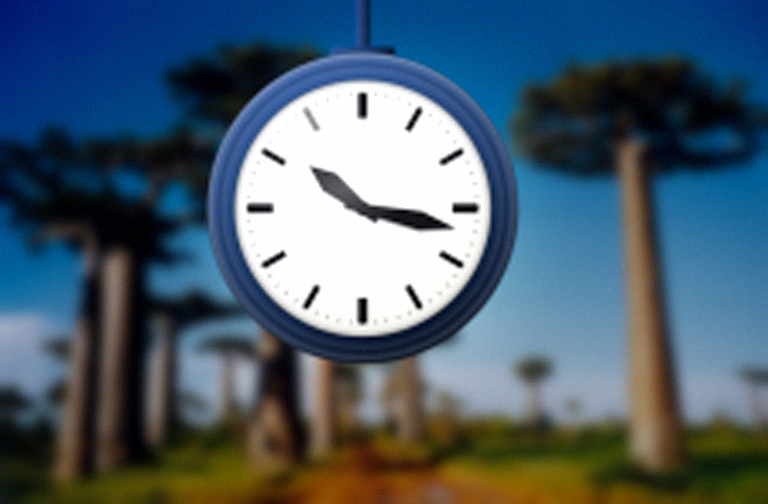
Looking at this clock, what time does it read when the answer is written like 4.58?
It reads 10.17
